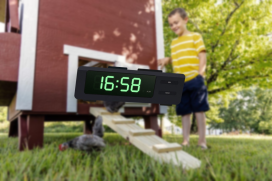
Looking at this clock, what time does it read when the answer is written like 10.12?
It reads 16.58
